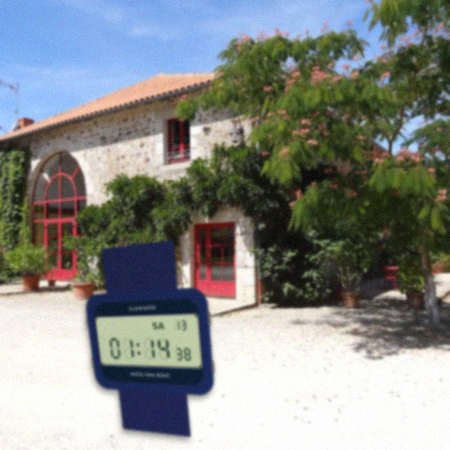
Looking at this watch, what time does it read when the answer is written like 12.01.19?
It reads 1.14.38
